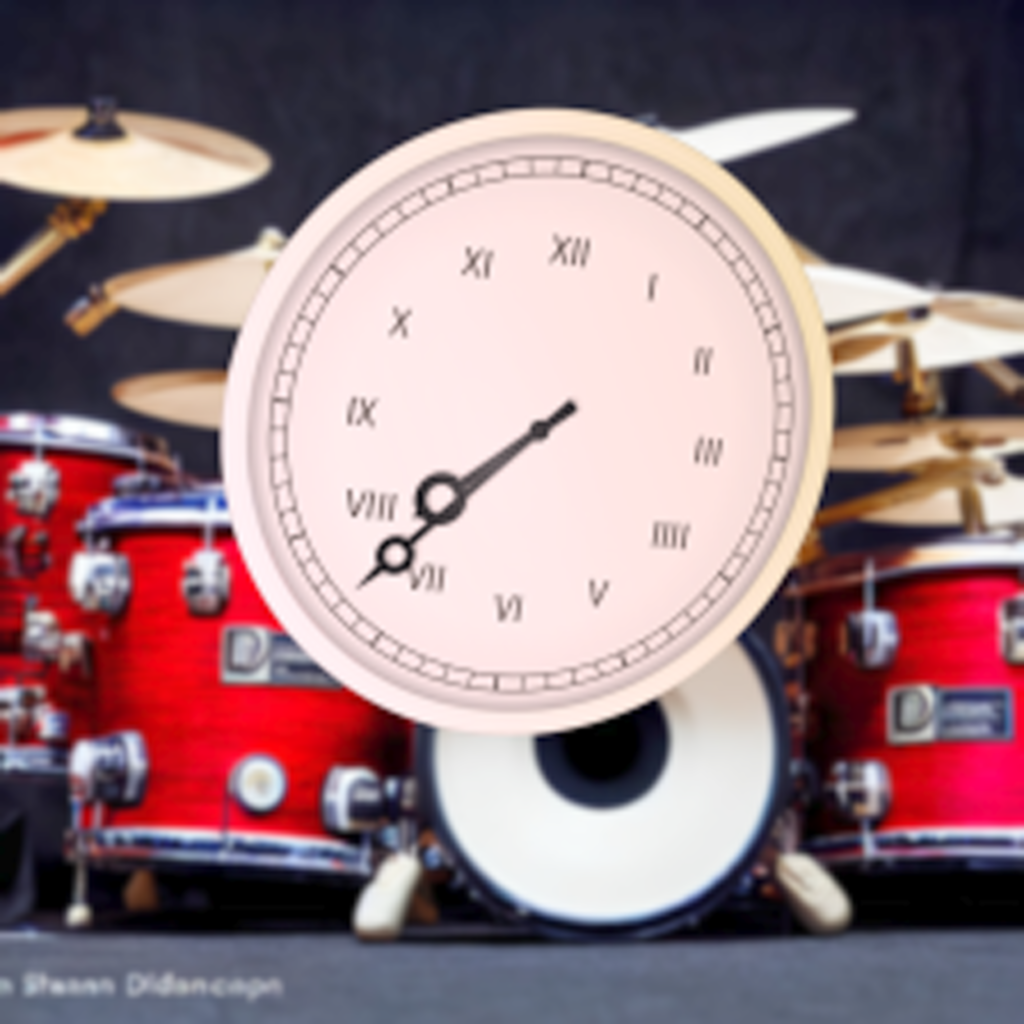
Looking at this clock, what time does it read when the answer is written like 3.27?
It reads 7.37
